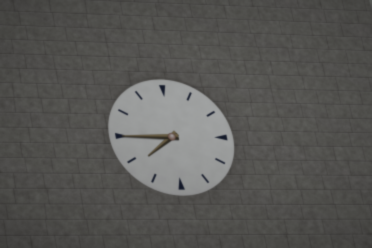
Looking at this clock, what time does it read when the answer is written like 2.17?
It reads 7.45
